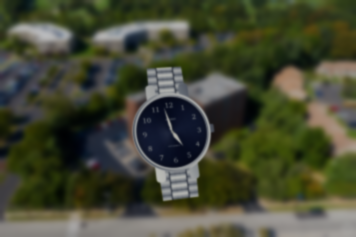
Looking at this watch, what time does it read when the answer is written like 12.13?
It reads 4.58
